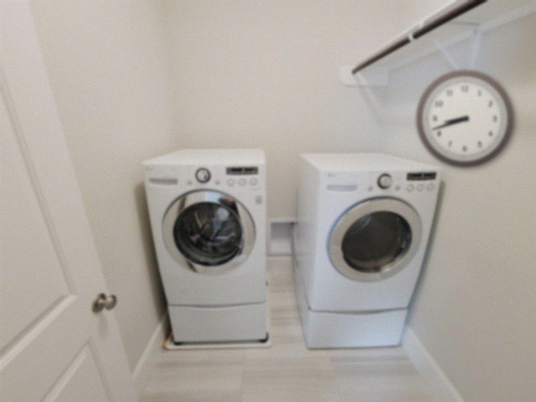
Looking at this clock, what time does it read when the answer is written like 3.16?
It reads 8.42
